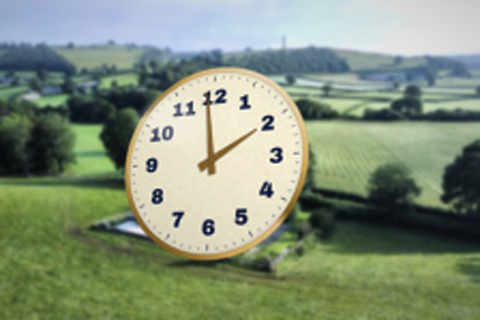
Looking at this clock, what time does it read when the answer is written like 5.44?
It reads 1.59
